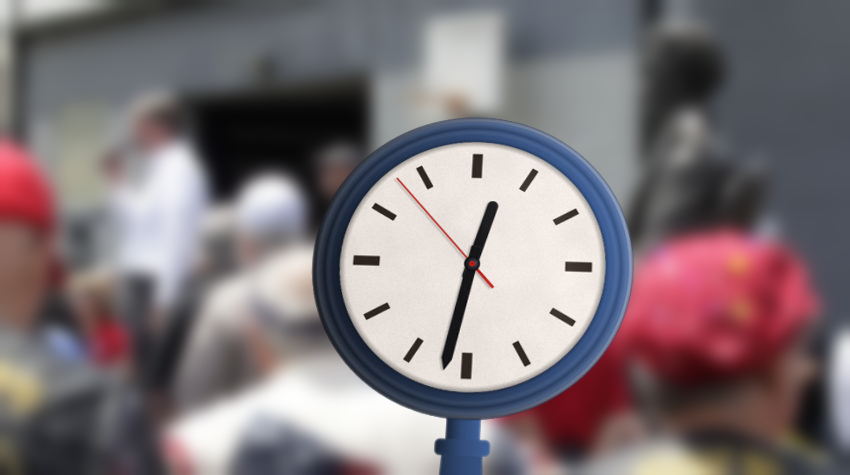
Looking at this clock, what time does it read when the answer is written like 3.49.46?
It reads 12.31.53
